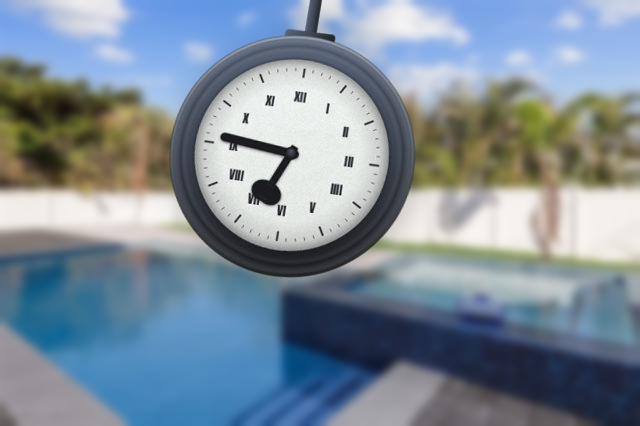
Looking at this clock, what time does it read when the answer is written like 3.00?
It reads 6.46
